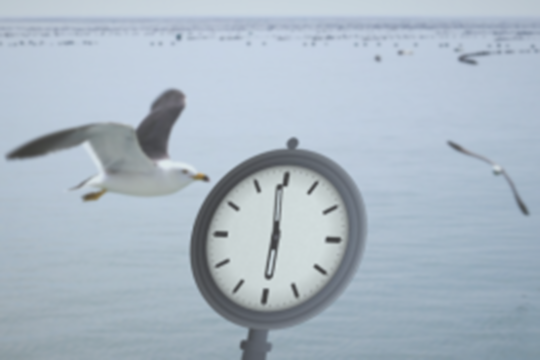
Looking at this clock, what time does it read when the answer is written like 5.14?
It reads 5.59
